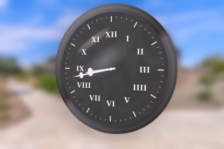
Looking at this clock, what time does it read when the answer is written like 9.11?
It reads 8.43
